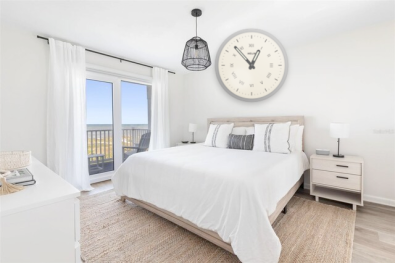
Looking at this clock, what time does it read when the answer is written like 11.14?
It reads 12.53
